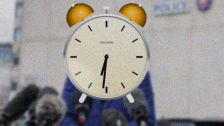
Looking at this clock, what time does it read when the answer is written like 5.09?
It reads 6.31
